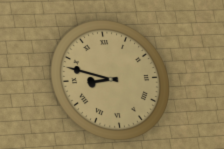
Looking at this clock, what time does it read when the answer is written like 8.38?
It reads 8.48
